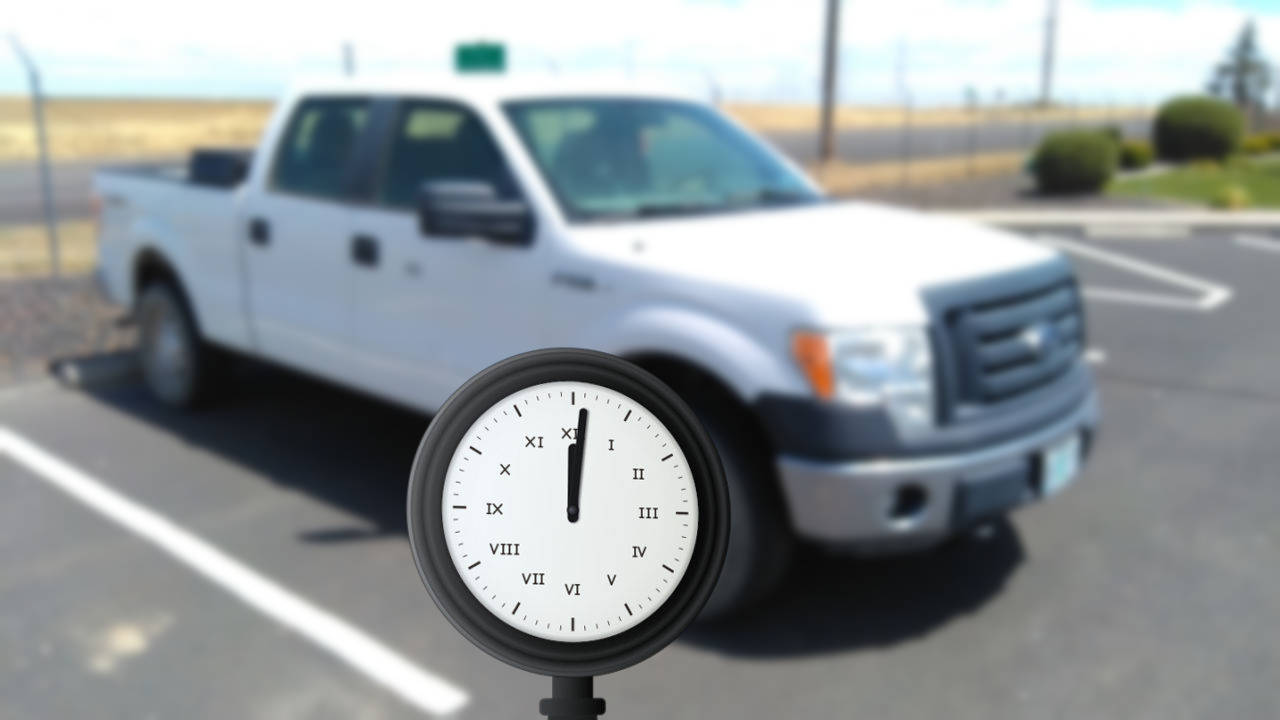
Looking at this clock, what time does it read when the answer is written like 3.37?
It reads 12.01
